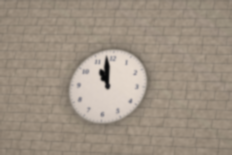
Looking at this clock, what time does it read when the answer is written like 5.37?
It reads 10.58
